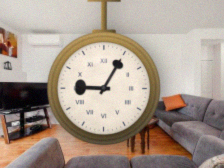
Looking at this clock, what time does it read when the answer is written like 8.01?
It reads 9.05
